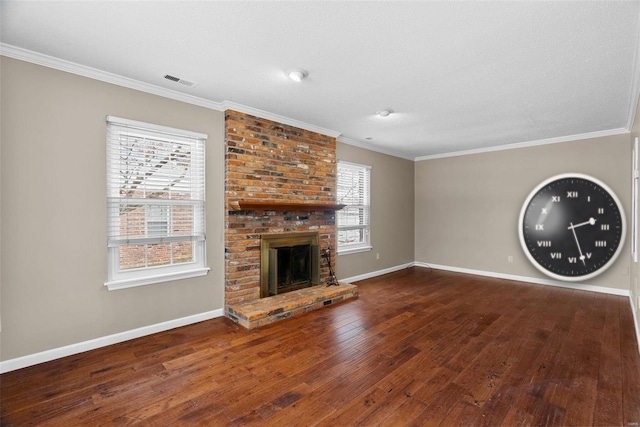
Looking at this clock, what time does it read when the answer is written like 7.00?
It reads 2.27
